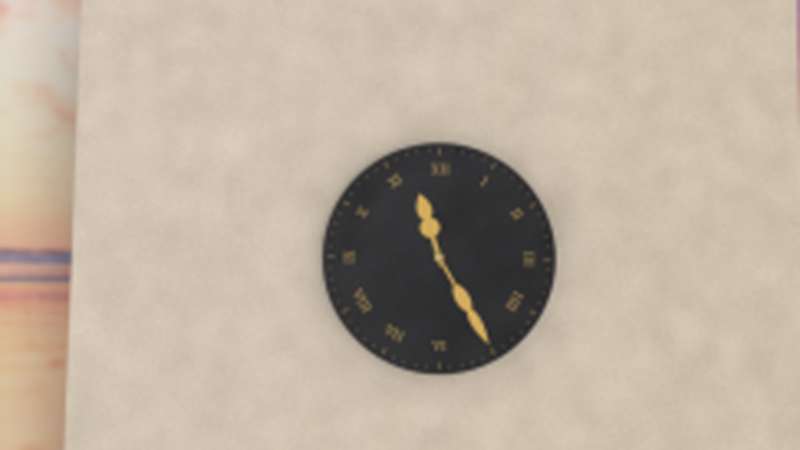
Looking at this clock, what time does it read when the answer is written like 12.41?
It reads 11.25
